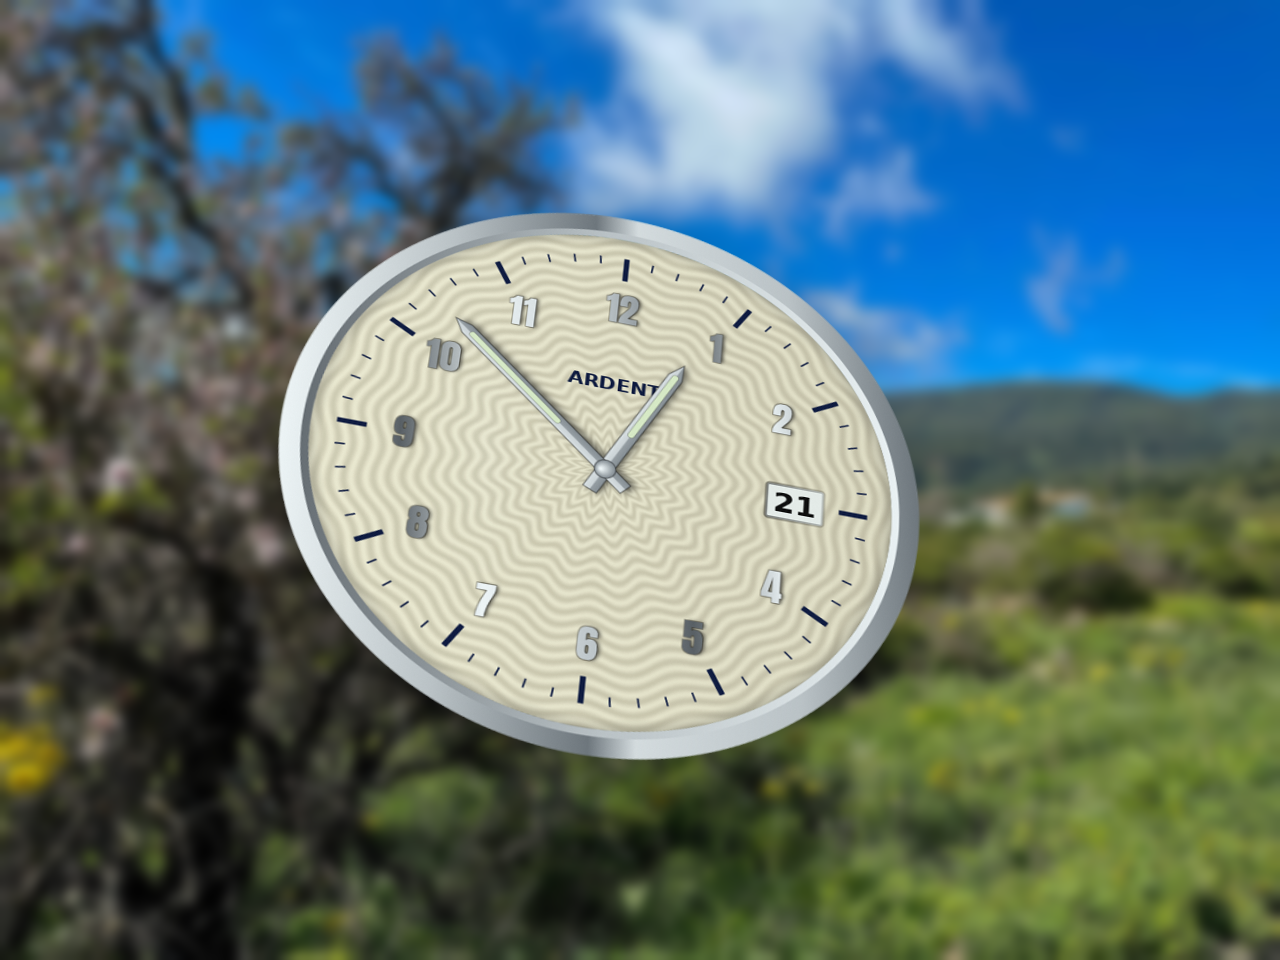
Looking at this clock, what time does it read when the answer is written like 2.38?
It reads 12.52
